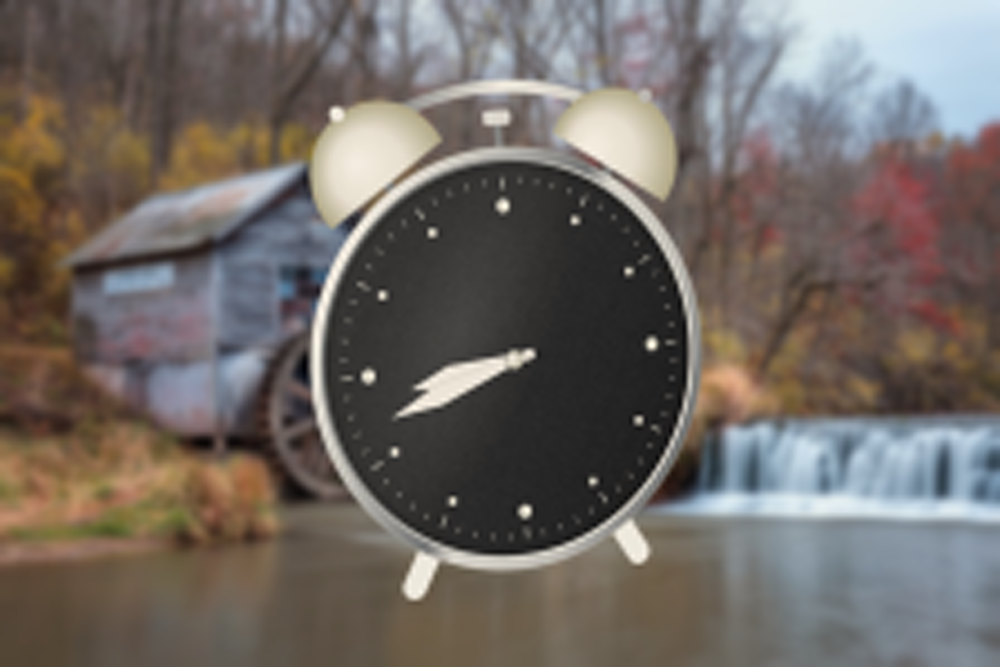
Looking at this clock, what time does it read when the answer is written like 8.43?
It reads 8.42
